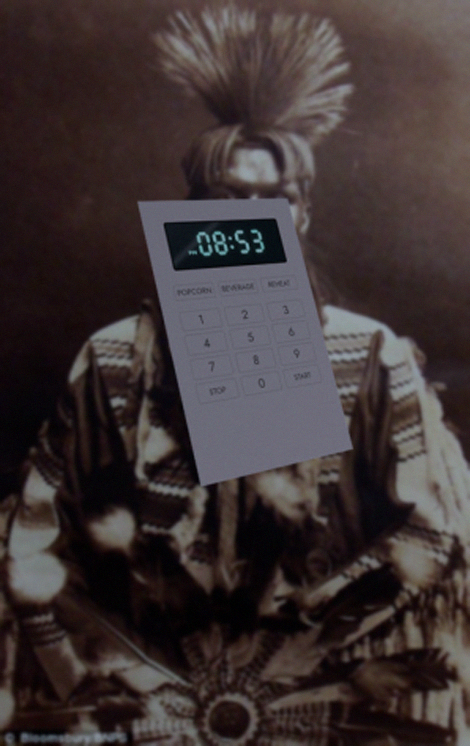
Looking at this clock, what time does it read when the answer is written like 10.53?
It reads 8.53
